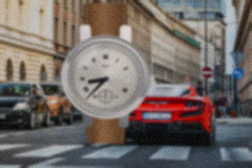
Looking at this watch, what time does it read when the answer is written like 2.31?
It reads 8.37
